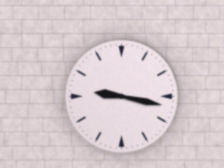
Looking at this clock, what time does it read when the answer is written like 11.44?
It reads 9.17
